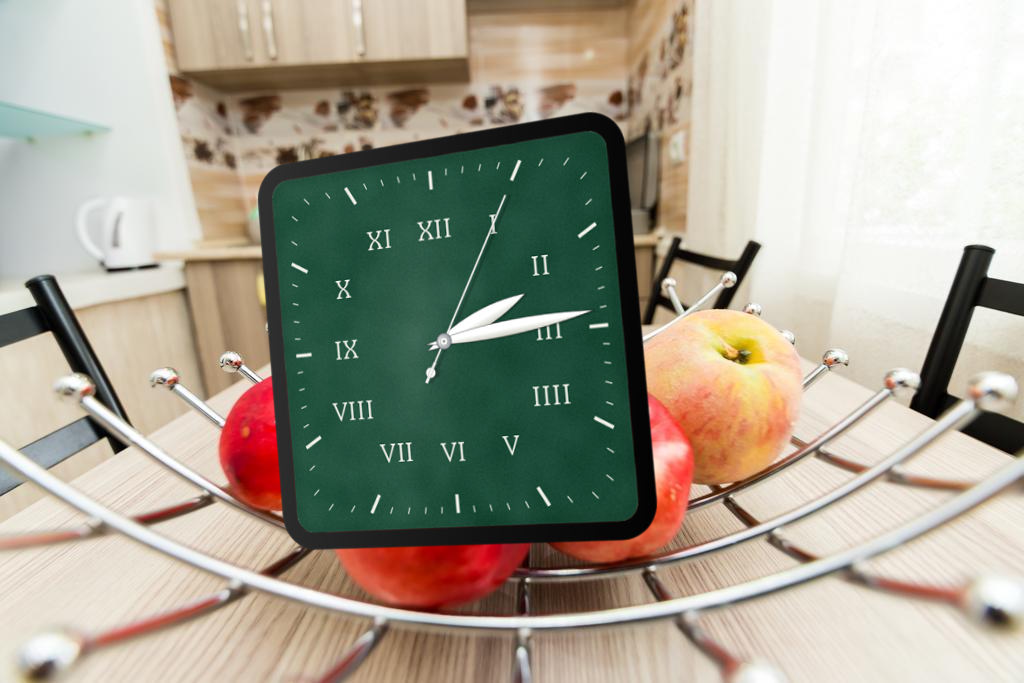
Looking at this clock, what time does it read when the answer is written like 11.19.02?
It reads 2.14.05
